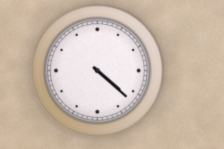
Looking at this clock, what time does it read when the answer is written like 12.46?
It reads 4.22
